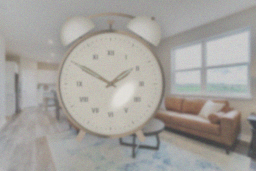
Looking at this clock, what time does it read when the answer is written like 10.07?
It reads 1.50
